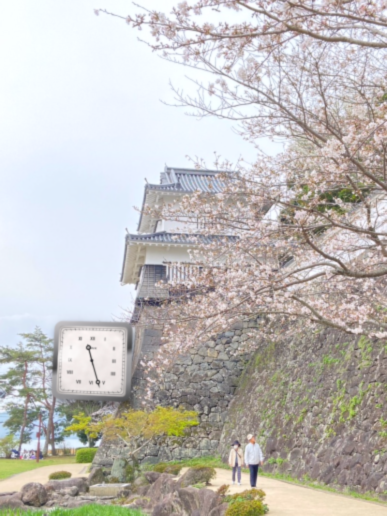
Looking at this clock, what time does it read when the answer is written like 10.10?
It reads 11.27
